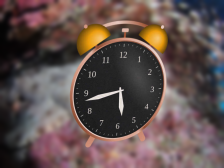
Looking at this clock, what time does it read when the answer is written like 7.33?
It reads 5.43
